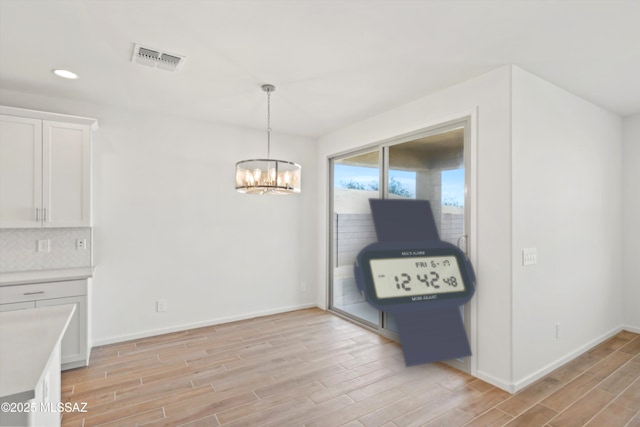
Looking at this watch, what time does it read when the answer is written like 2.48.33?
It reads 12.42.48
